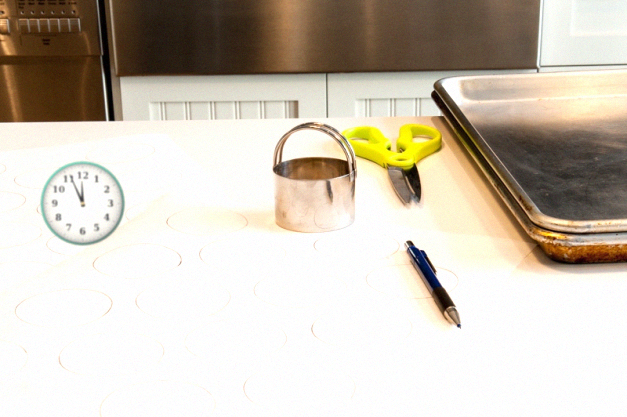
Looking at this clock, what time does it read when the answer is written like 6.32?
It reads 11.56
